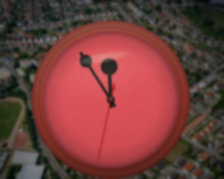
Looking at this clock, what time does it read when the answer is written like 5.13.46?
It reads 11.54.32
